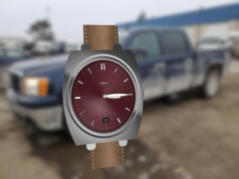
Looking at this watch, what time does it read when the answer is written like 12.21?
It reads 3.15
